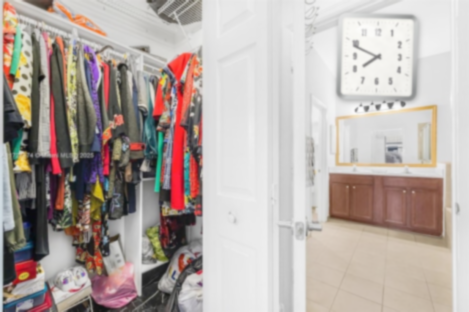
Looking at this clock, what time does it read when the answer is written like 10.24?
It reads 7.49
